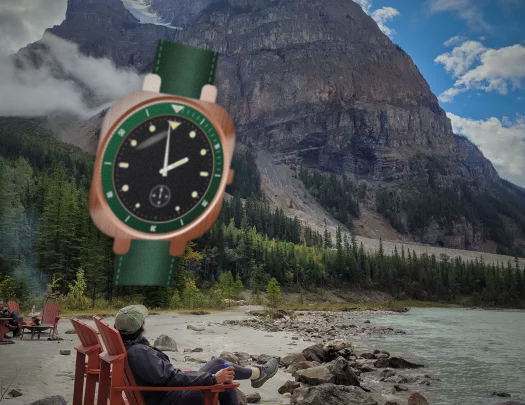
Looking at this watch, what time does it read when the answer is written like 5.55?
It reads 1.59
